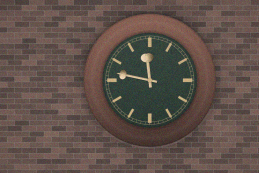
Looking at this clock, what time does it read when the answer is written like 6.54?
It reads 11.47
